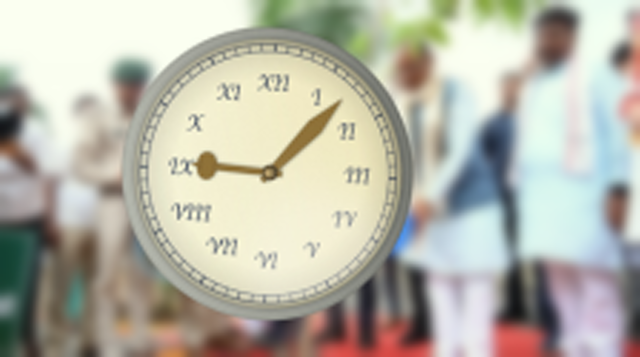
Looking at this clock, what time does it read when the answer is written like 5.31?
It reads 9.07
